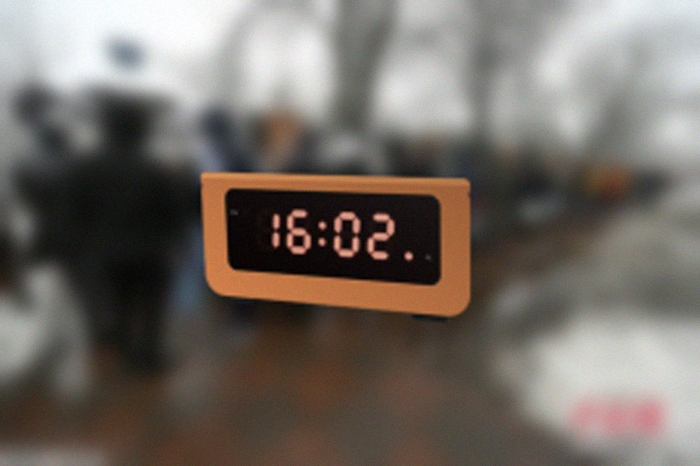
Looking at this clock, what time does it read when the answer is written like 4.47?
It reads 16.02
